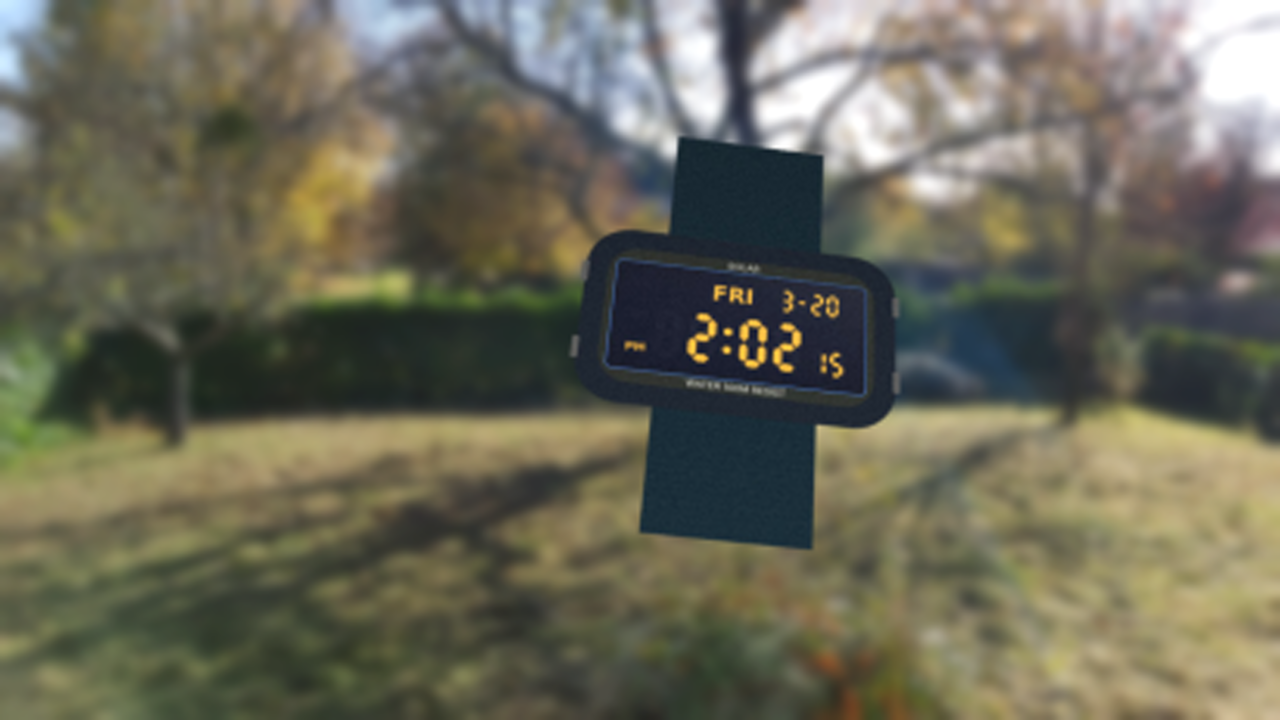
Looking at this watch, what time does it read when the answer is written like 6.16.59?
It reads 2.02.15
